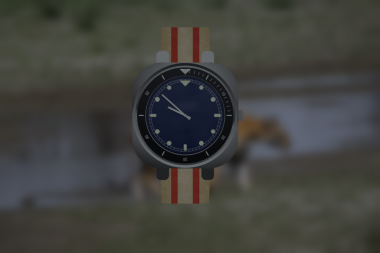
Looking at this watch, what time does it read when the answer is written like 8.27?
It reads 9.52
